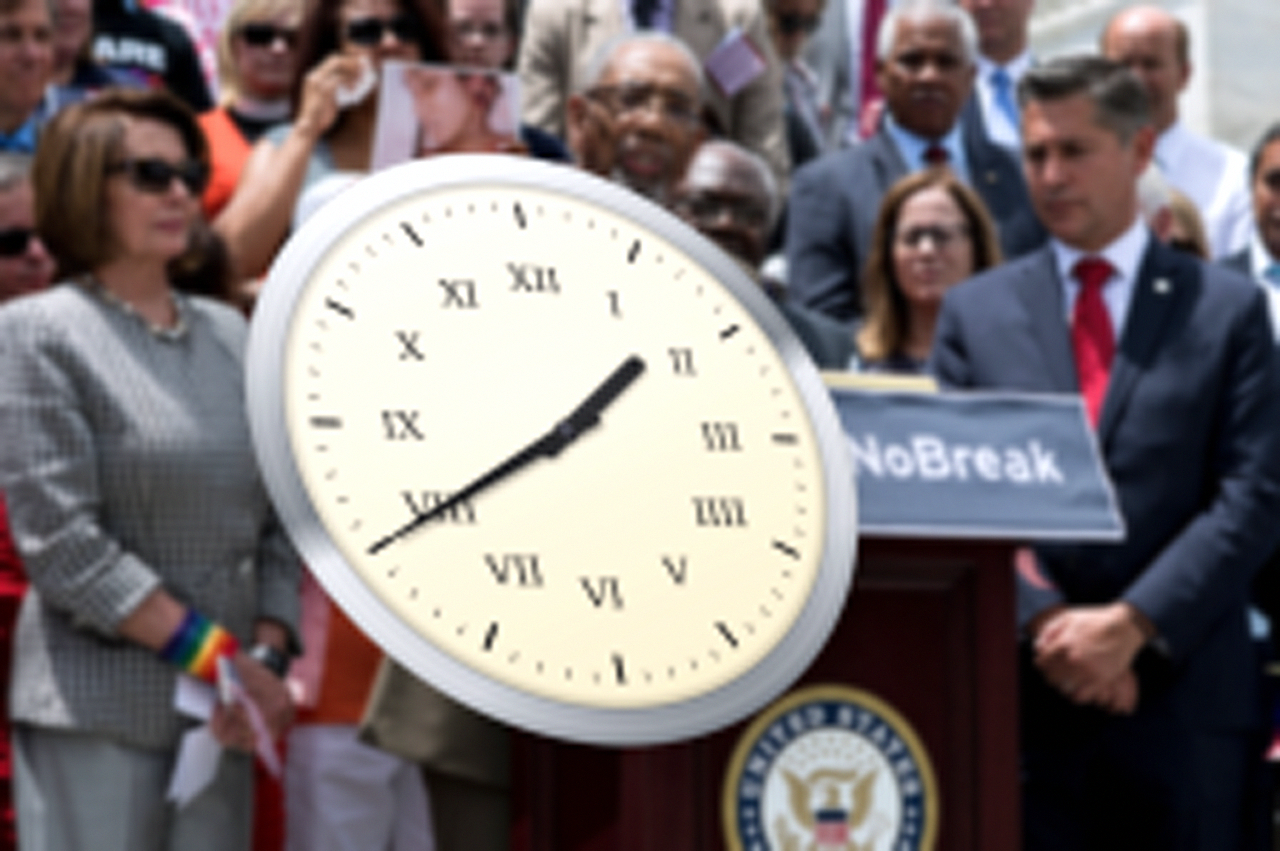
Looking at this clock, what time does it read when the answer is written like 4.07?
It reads 1.40
